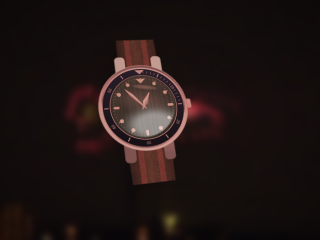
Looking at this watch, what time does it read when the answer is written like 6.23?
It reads 12.53
